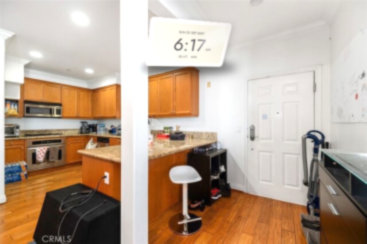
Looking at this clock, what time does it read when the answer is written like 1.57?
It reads 6.17
